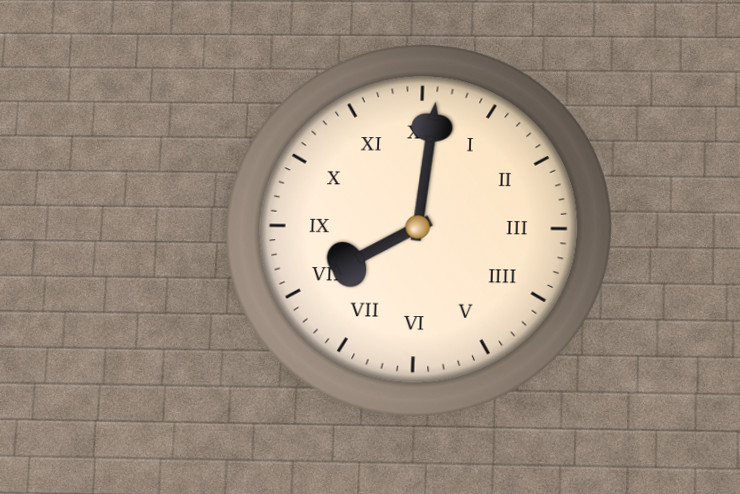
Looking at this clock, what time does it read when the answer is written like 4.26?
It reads 8.01
